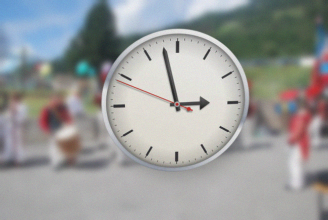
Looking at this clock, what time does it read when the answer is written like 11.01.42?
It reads 2.57.49
